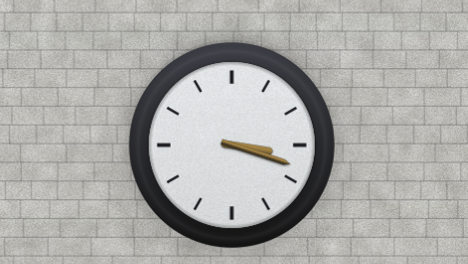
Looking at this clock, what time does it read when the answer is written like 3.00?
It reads 3.18
